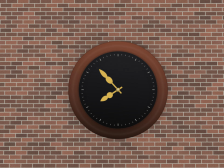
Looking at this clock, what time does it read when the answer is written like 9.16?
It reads 7.53
